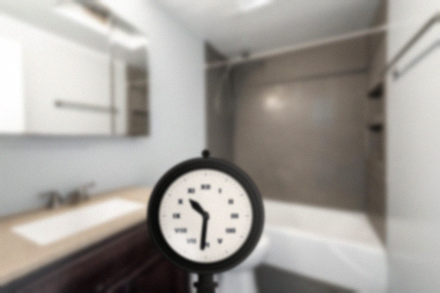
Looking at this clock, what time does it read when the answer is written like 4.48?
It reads 10.31
